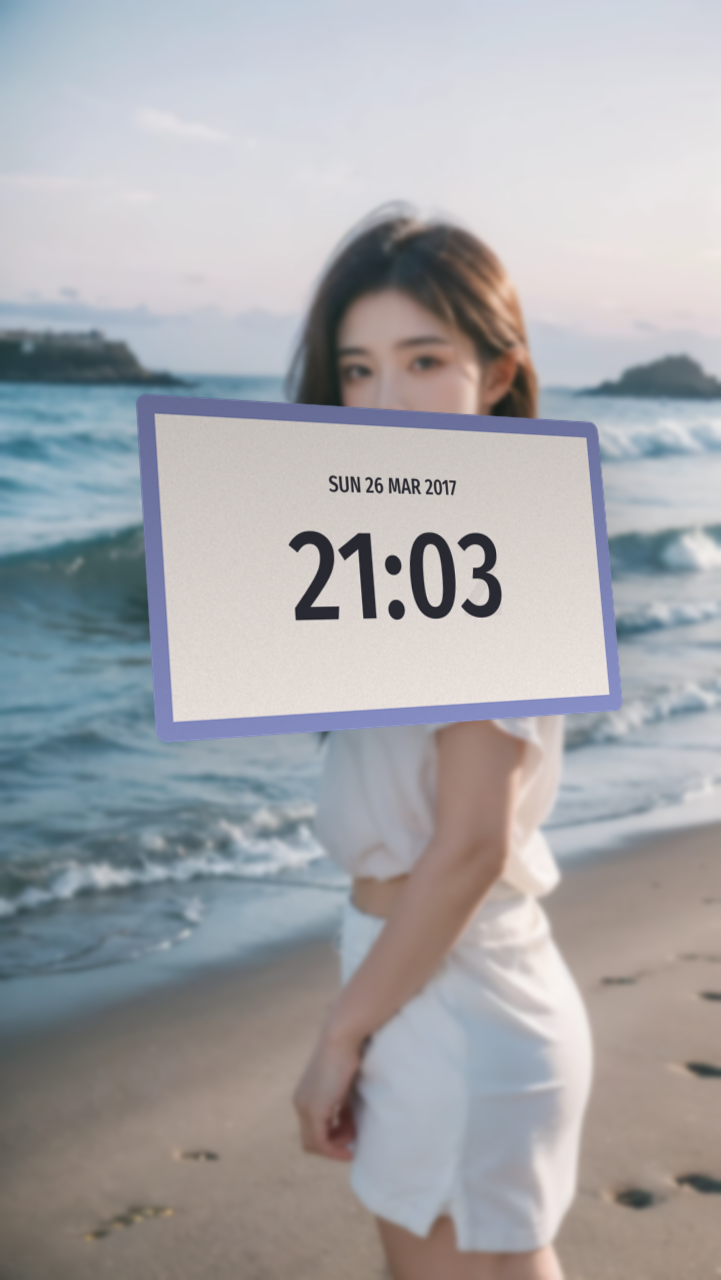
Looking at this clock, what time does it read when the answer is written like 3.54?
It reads 21.03
